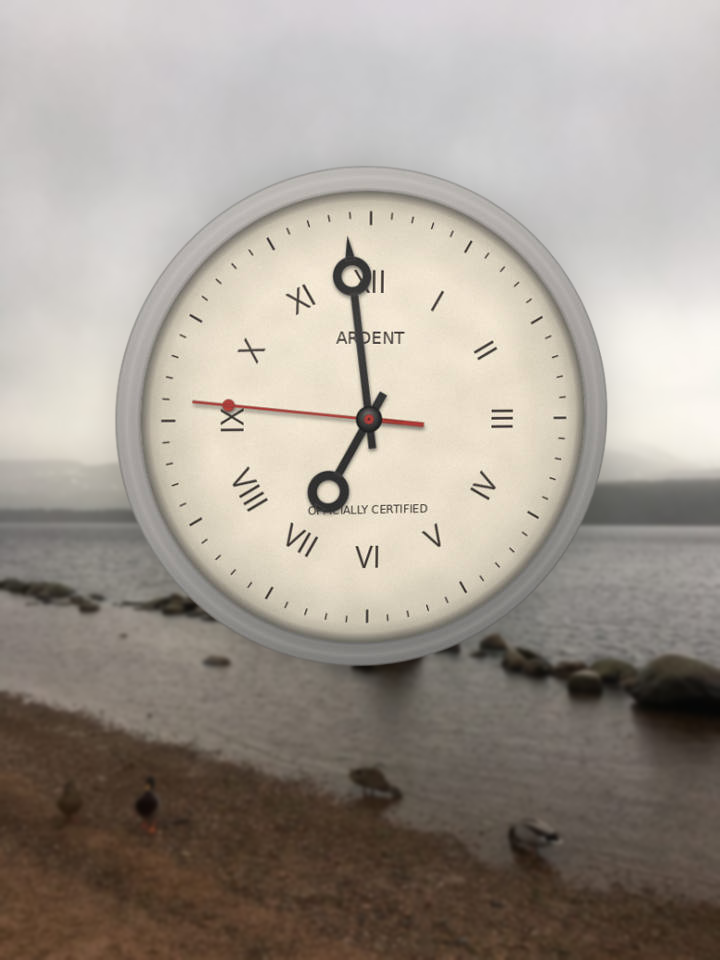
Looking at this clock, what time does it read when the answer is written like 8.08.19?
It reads 6.58.46
